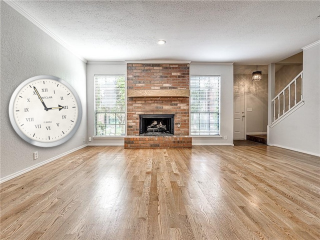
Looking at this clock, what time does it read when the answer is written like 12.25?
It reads 2.56
